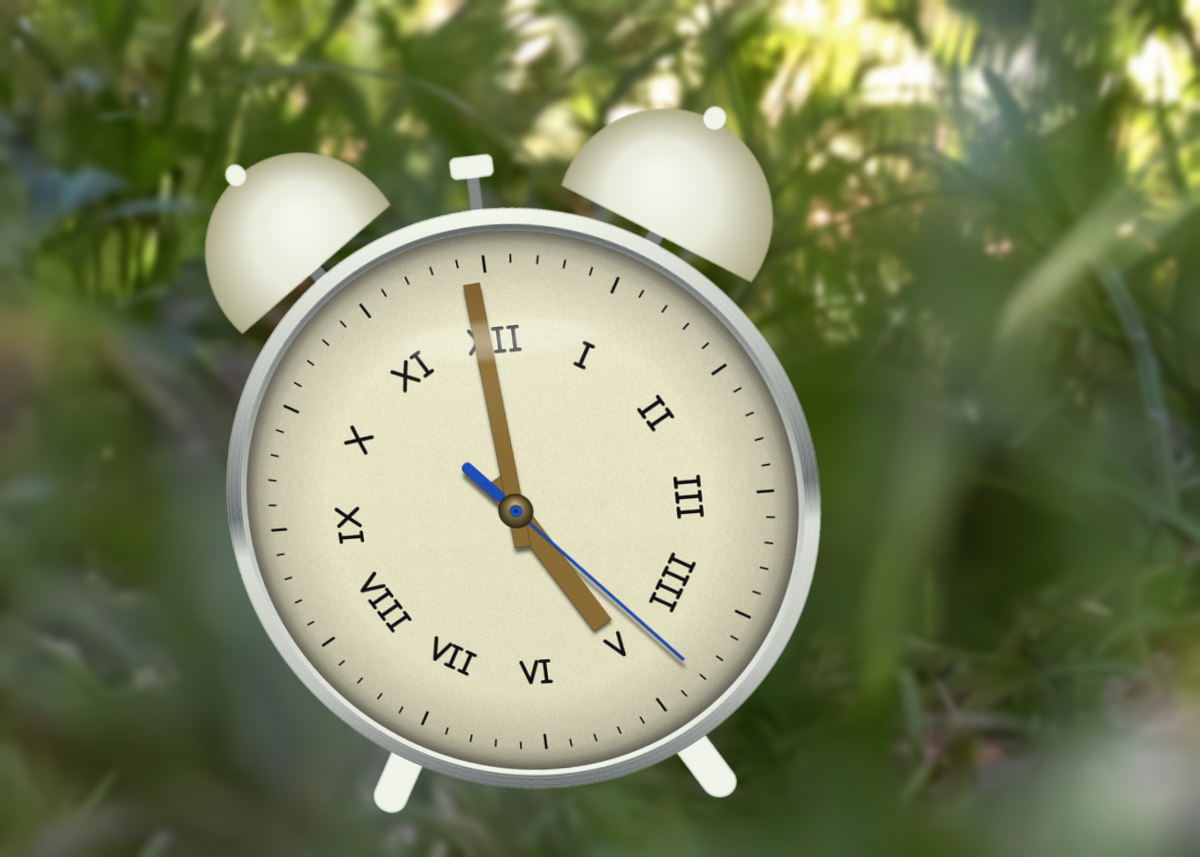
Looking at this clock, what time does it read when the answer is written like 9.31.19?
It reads 4.59.23
